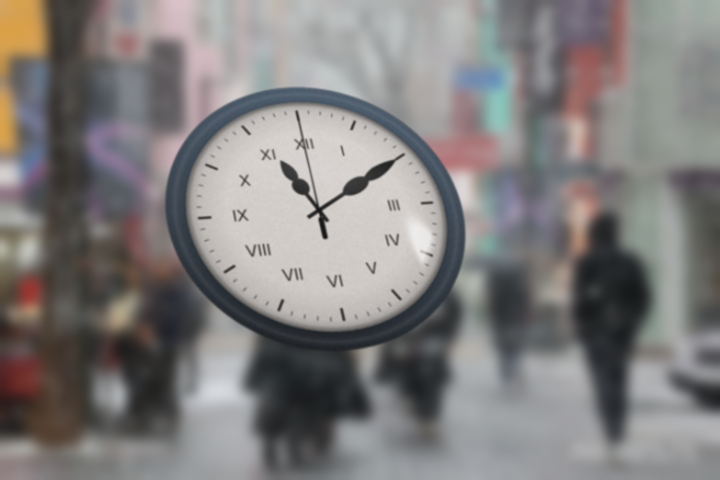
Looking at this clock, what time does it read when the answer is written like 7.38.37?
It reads 11.10.00
